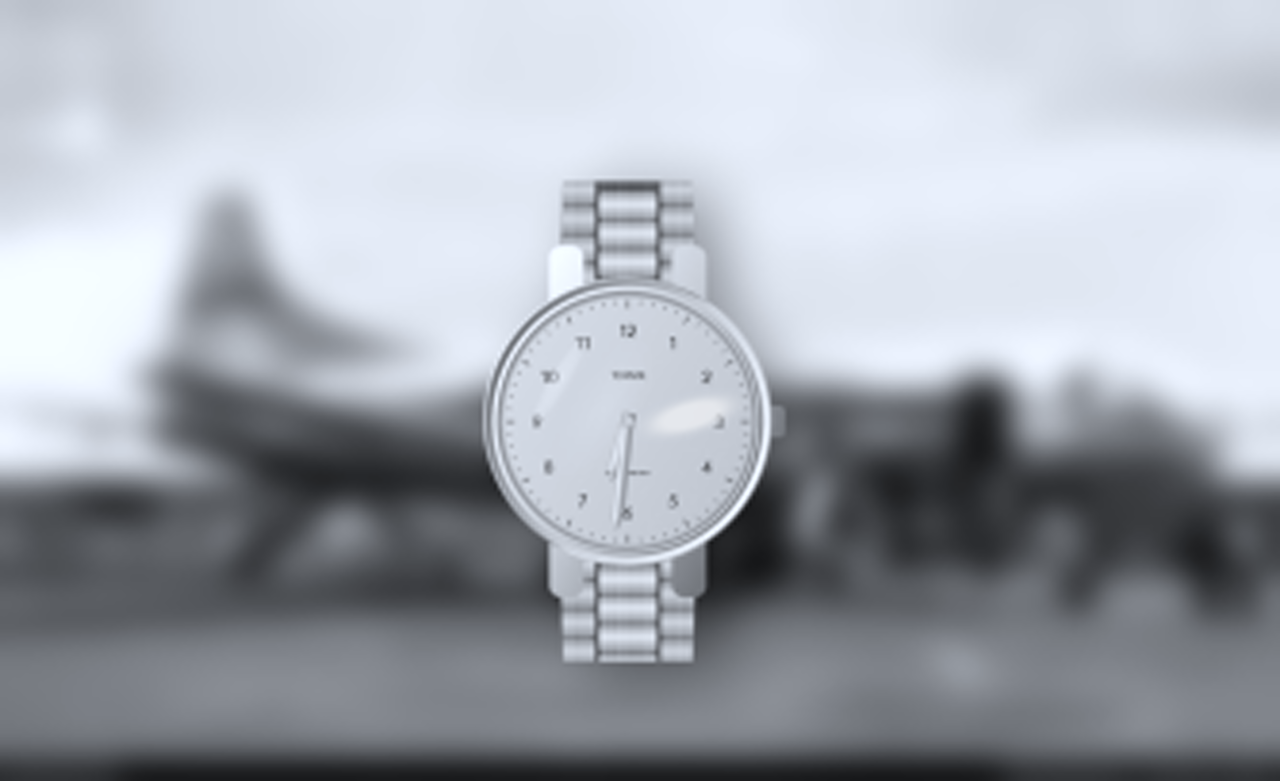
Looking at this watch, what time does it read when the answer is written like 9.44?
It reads 6.31
